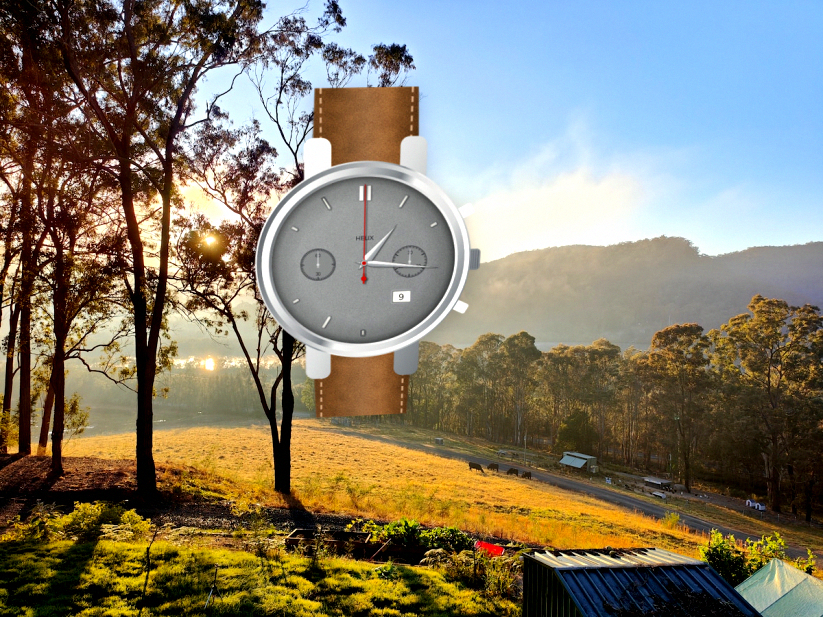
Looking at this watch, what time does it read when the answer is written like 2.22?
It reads 1.16
